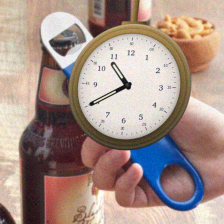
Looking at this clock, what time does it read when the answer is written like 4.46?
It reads 10.40
